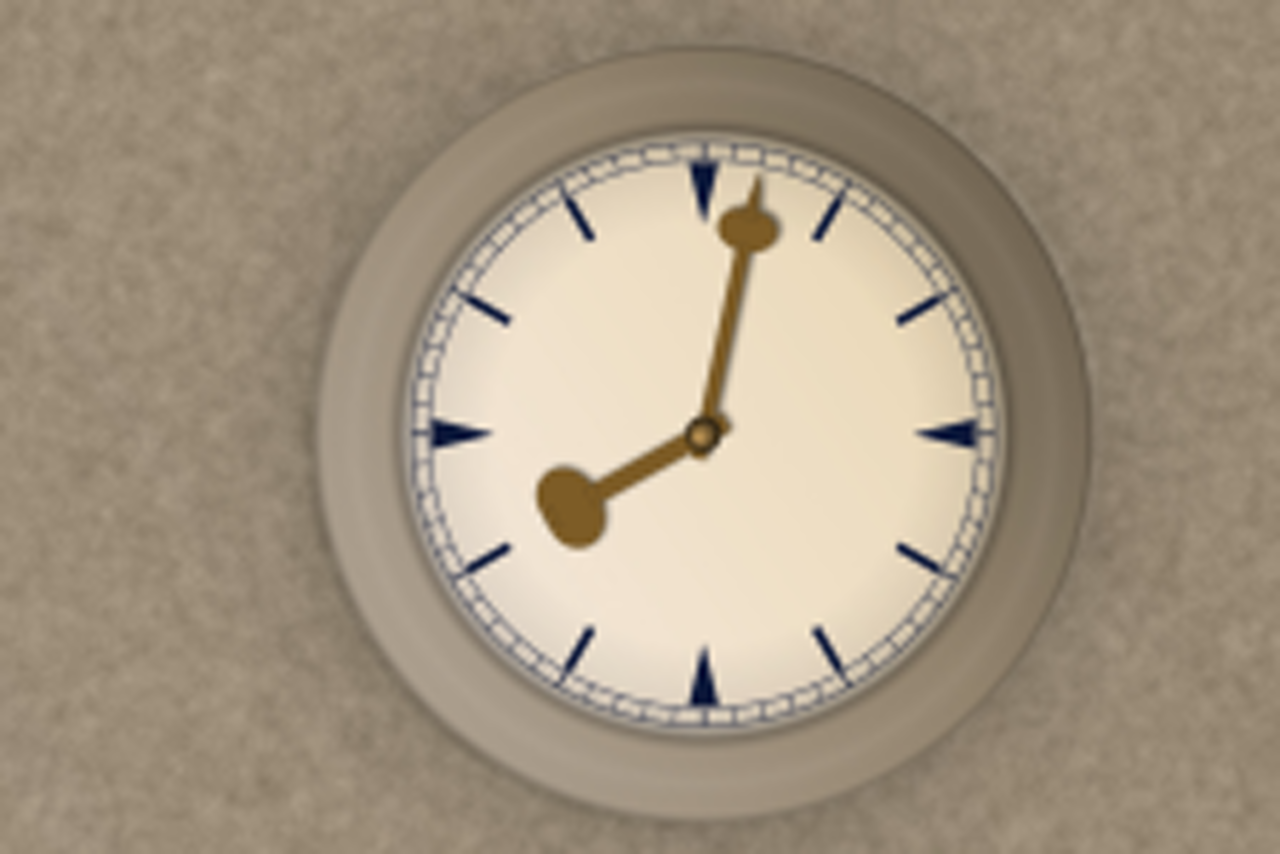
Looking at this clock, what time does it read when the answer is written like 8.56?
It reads 8.02
